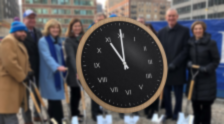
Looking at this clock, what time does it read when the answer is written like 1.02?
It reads 11.00
